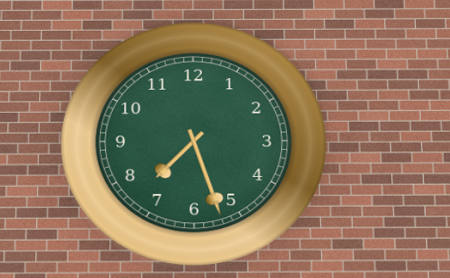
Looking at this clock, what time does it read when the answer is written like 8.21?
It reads 7.27
